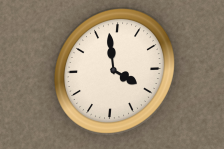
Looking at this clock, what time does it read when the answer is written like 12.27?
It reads 3.58
